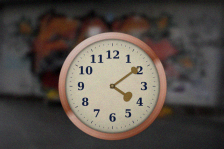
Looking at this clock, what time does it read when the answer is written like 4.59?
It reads 4.09
